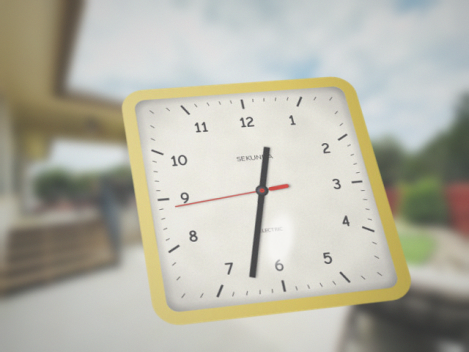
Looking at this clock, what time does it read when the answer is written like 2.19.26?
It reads 12.32.44
